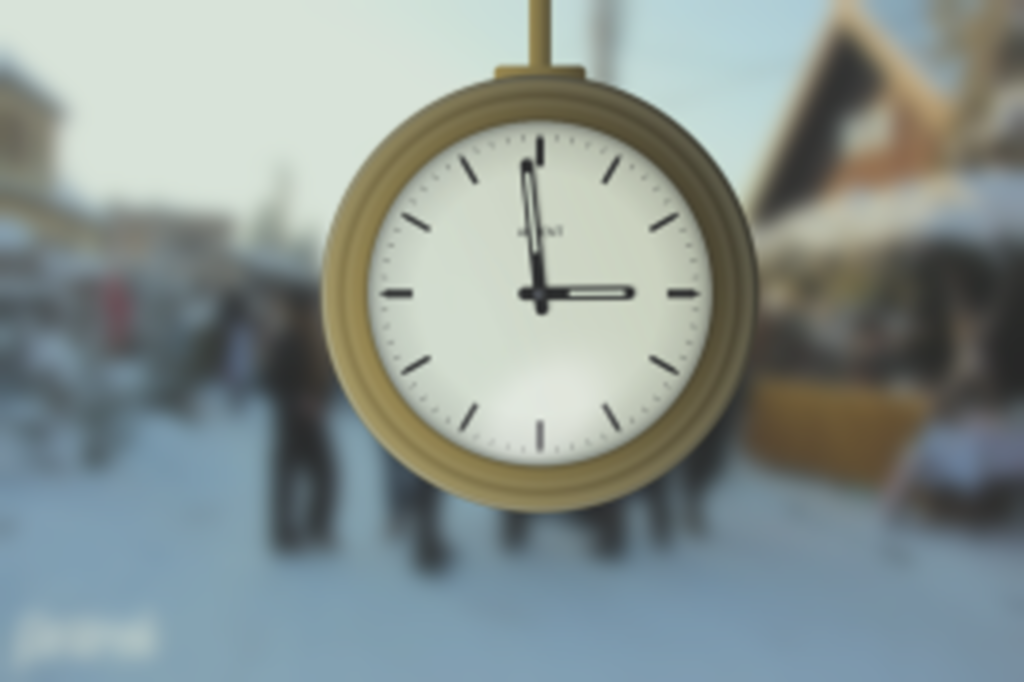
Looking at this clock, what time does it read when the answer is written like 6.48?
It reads 2.59
